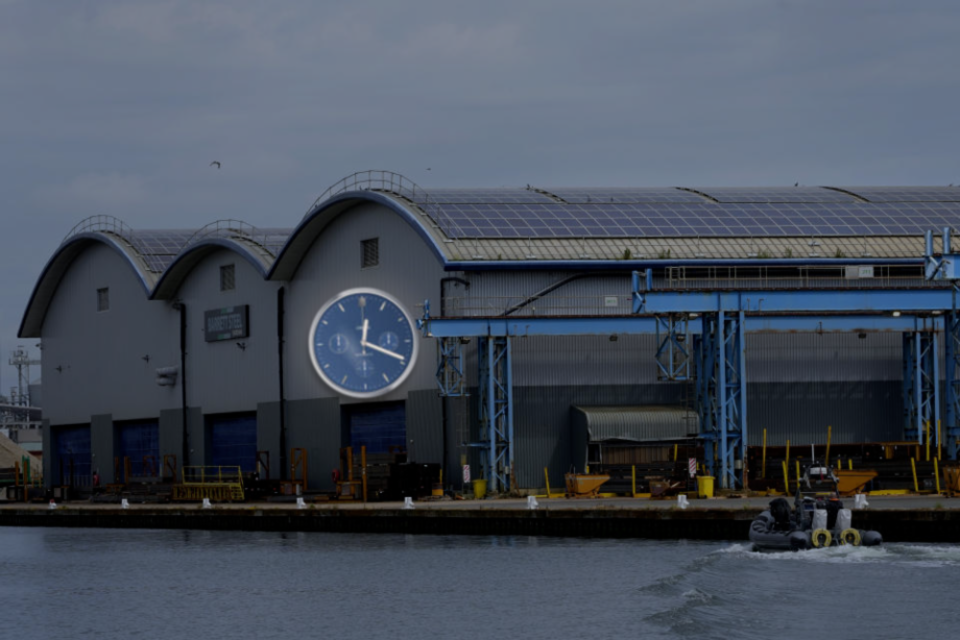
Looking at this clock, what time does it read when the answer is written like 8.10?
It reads 12.19
